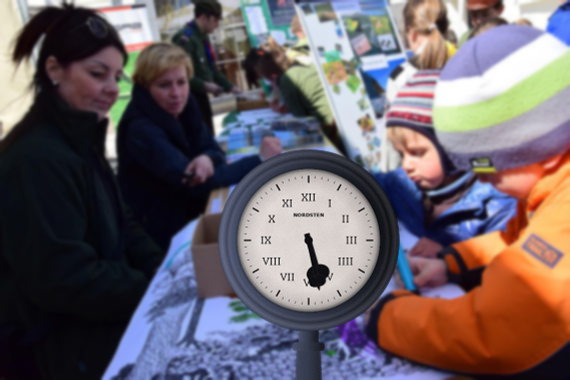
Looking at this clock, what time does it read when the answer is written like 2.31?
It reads 5.28
